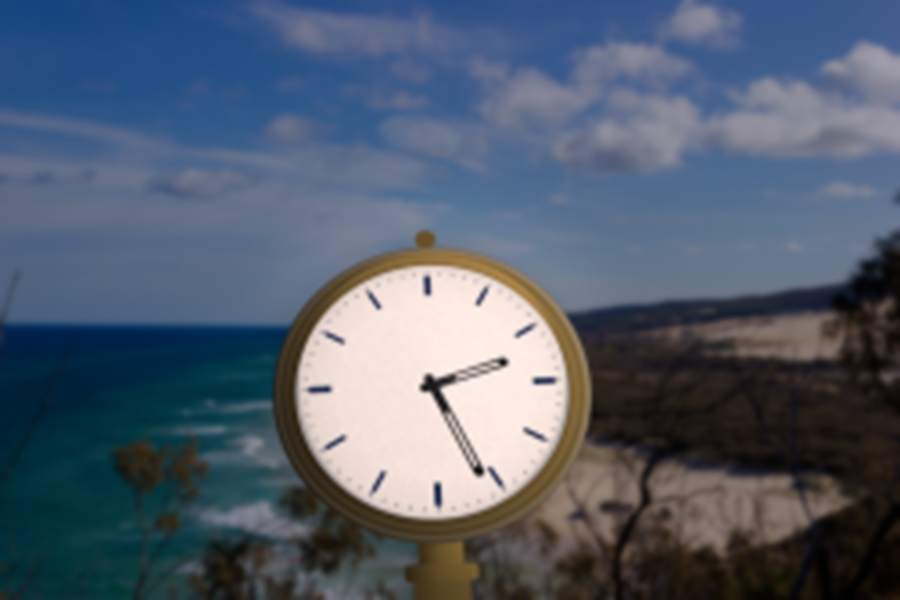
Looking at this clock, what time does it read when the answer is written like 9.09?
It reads 2.26
